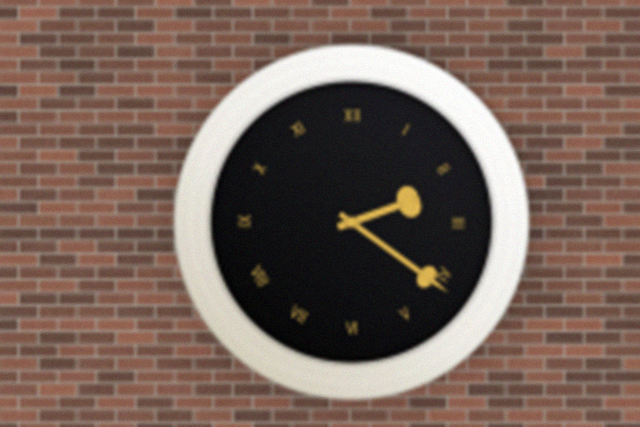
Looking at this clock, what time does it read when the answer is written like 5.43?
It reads 2.21
